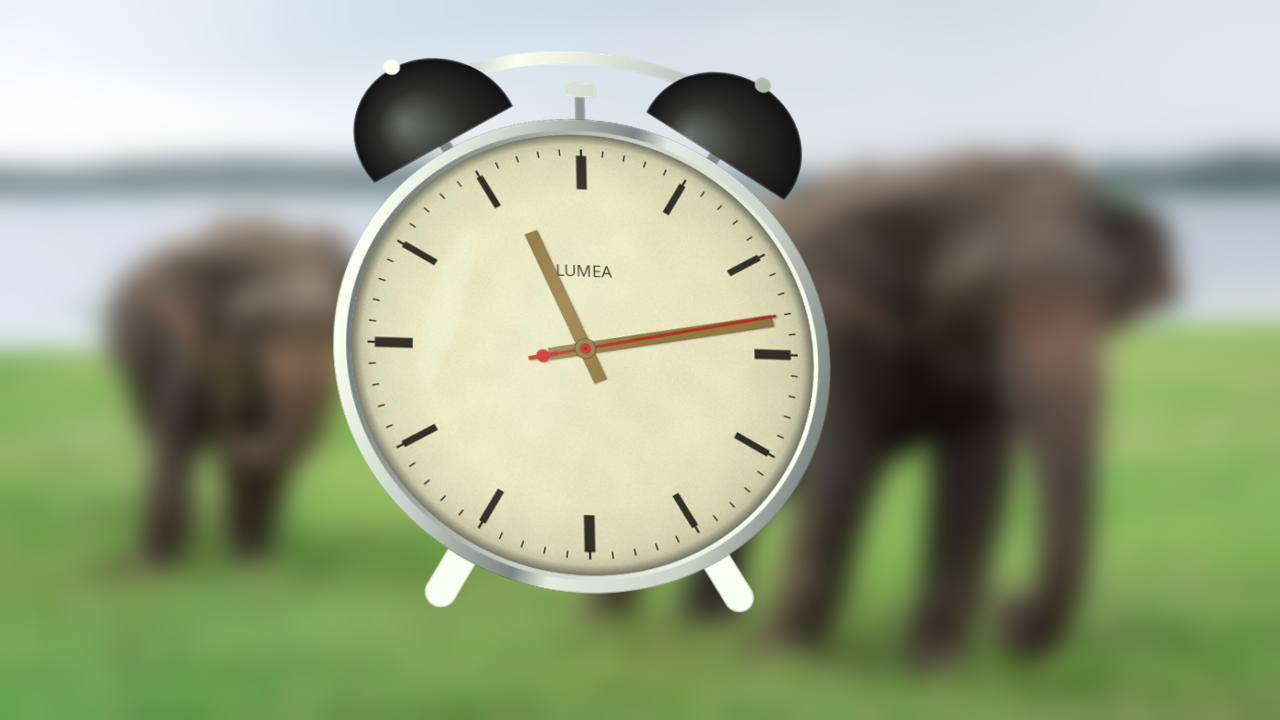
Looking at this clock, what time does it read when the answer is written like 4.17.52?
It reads 11.13.13
